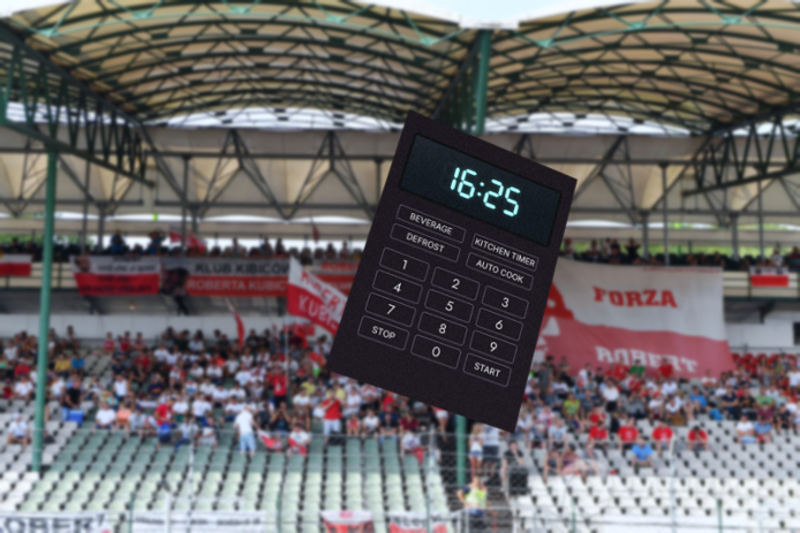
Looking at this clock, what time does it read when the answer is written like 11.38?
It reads 16.25
